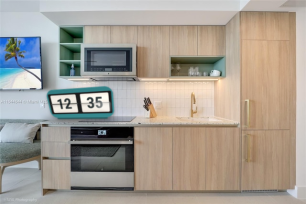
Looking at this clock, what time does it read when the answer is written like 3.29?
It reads 12.35
